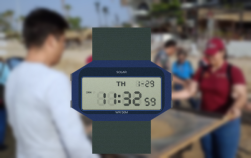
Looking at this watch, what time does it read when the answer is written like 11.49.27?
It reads 11.32.59
